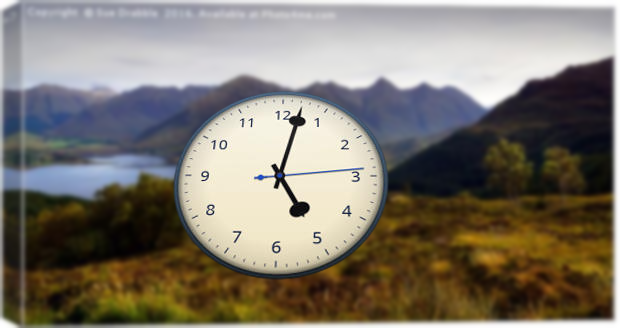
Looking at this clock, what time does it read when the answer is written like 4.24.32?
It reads 5.02.14
